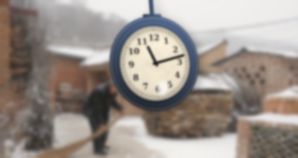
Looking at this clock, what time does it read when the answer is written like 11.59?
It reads 11.13
